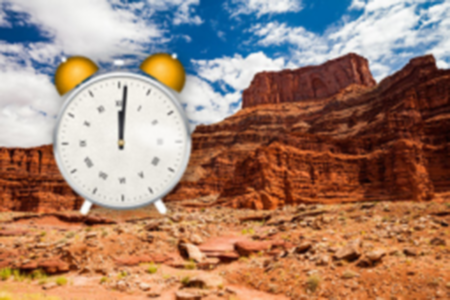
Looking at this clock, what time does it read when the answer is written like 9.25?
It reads 12.01
